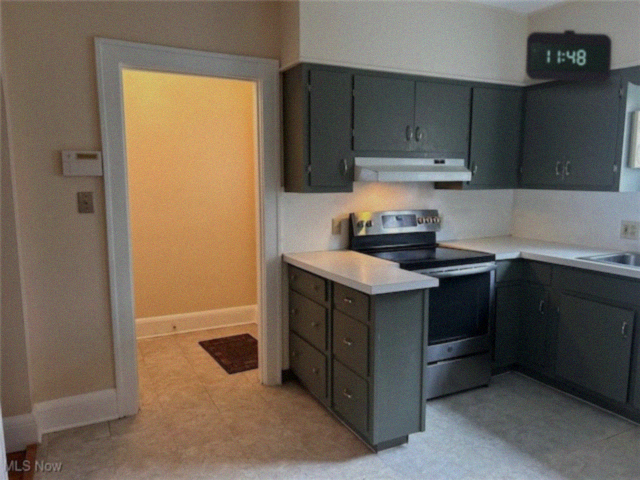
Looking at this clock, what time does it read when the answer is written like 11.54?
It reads 11.48
